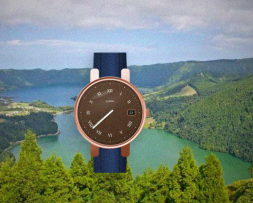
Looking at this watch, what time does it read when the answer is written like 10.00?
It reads 7.38
